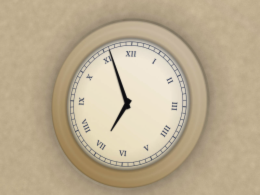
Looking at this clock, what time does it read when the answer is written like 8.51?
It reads 6.56
